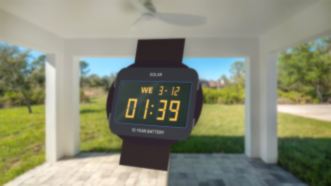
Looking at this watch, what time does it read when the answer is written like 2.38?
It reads 1.39
